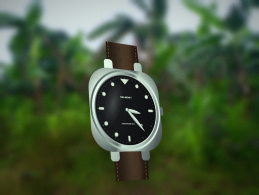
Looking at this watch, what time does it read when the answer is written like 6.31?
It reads 3.23
